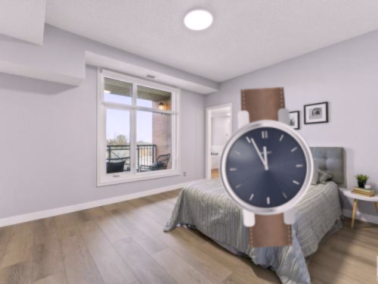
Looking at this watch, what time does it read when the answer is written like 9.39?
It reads 11.56
